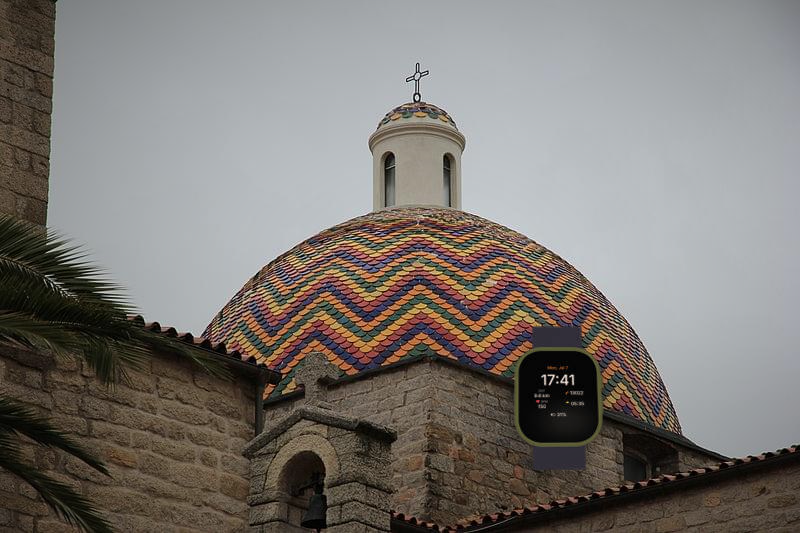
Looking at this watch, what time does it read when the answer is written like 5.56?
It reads 17.41
